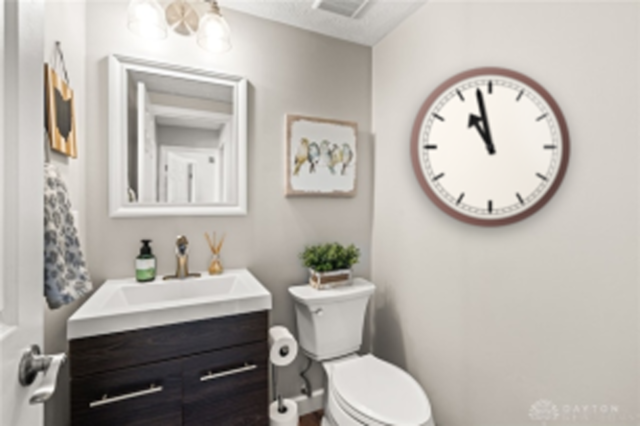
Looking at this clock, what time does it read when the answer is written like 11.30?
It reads 10.58
